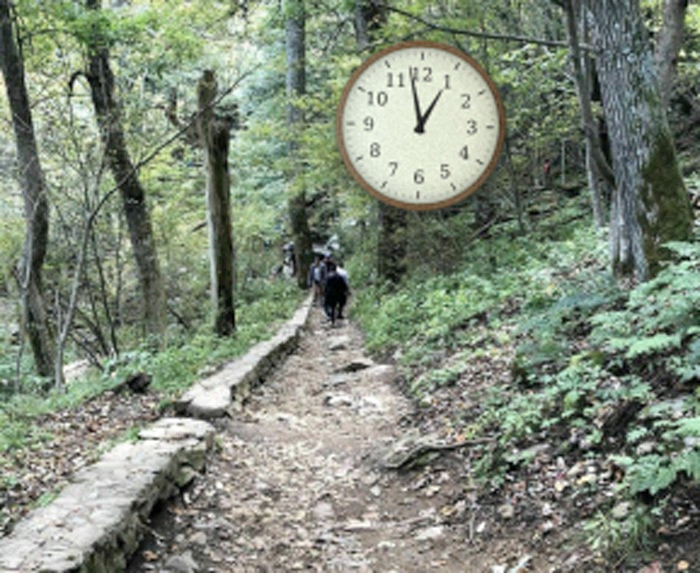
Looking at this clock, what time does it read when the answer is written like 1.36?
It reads 12.58
